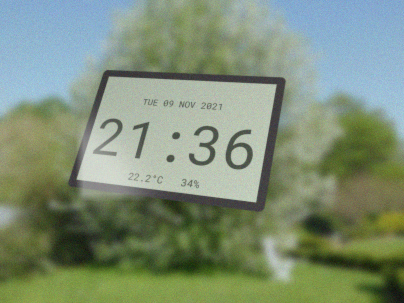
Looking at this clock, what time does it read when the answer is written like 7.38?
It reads 21.36
